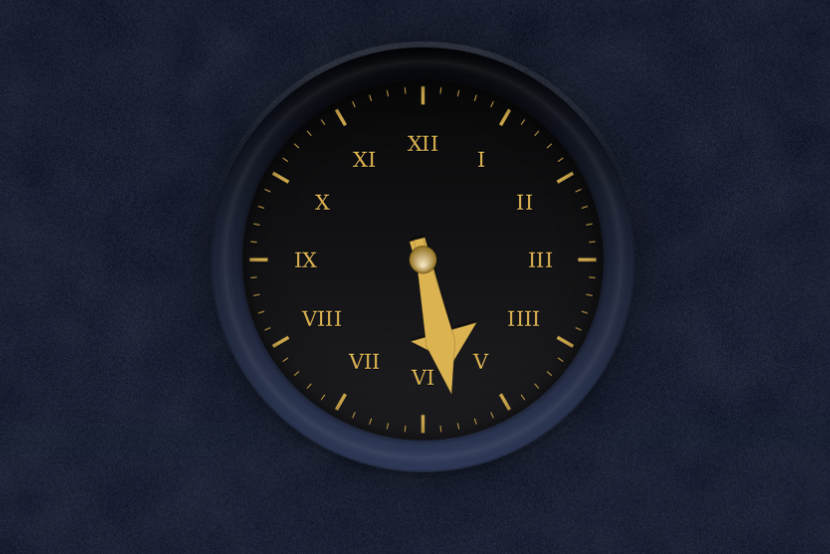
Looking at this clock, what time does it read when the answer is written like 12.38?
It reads 5.28
